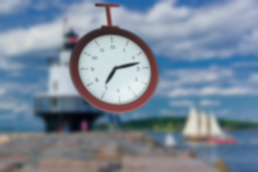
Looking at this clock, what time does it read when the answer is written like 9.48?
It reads 7.13
